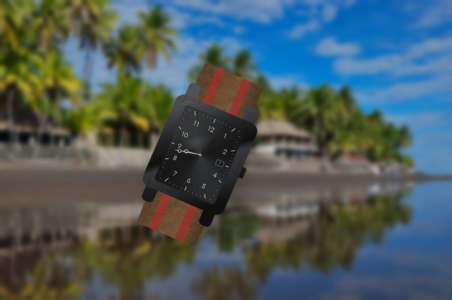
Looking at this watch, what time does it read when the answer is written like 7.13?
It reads 8.43
